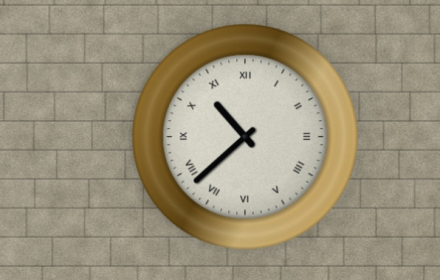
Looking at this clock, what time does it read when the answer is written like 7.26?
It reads 10.38
